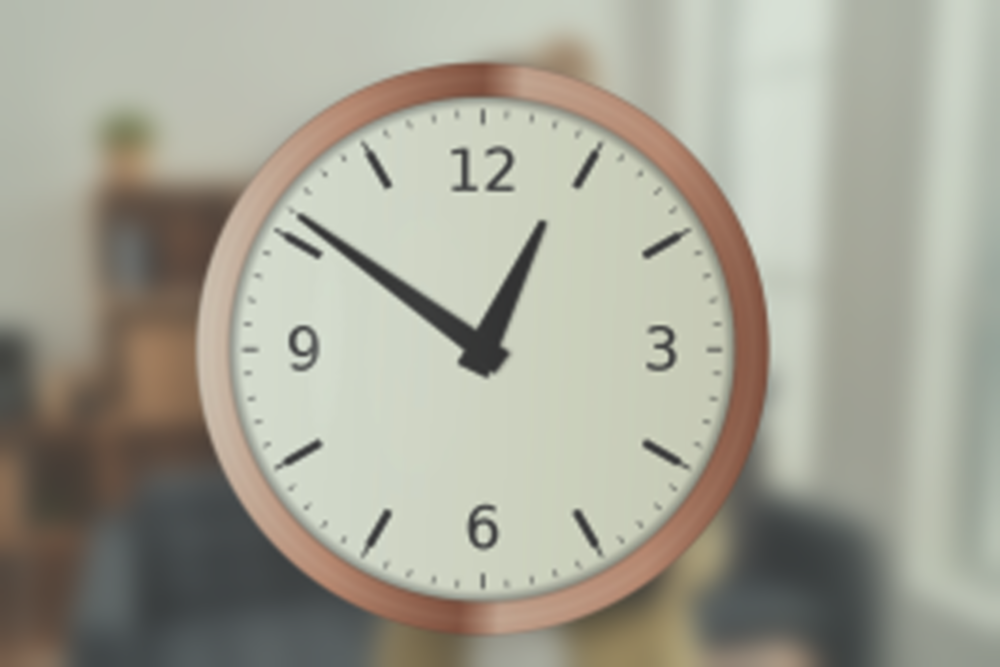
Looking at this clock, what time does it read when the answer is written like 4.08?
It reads 12.51
